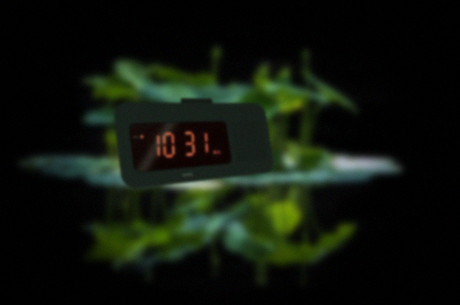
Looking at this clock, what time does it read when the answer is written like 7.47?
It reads 10.31
